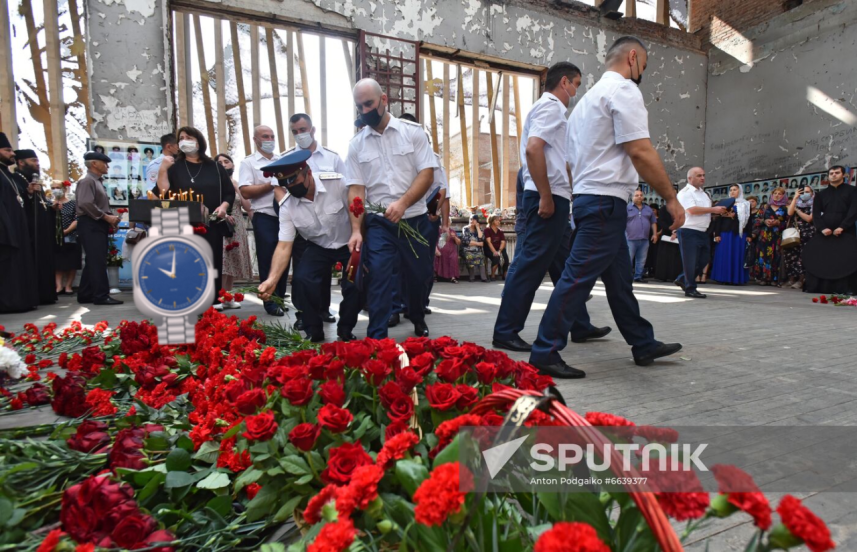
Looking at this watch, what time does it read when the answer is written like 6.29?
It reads 10.01
